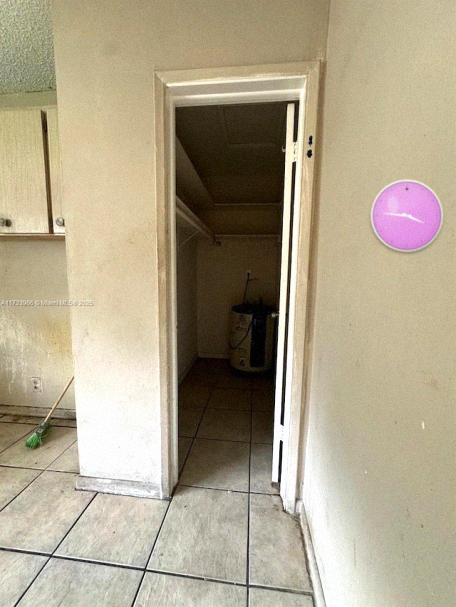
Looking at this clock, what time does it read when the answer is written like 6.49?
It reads 3.46
